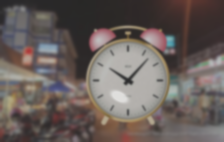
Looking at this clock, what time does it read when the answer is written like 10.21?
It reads 10.07
